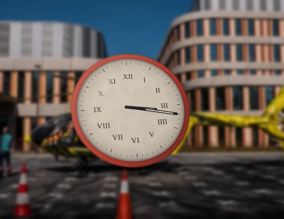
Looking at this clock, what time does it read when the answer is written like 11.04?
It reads 3.17
